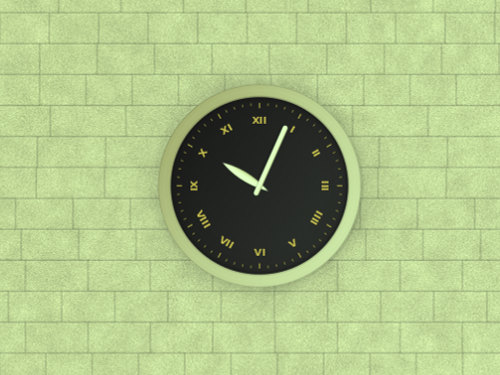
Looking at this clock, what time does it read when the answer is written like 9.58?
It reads 10.04
